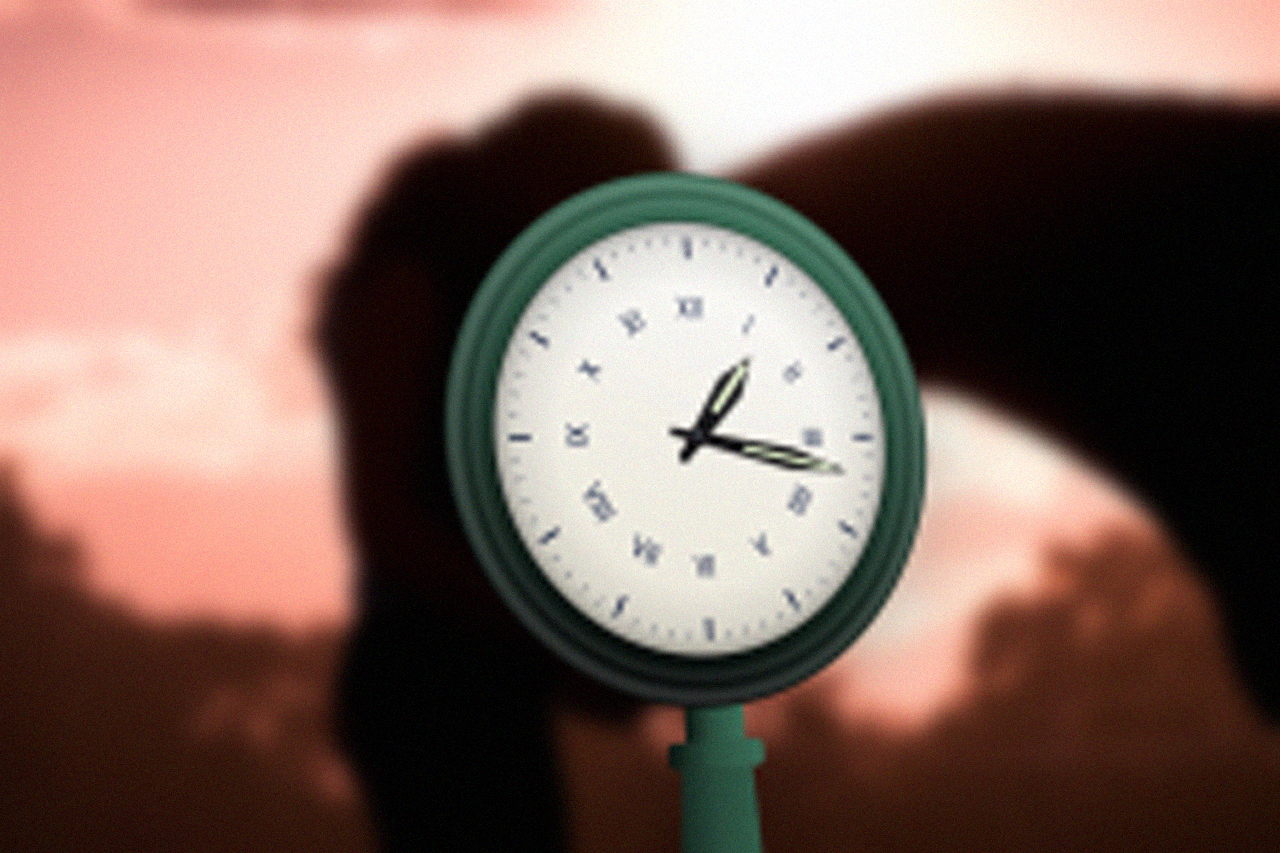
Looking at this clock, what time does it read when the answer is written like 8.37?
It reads 1.17
